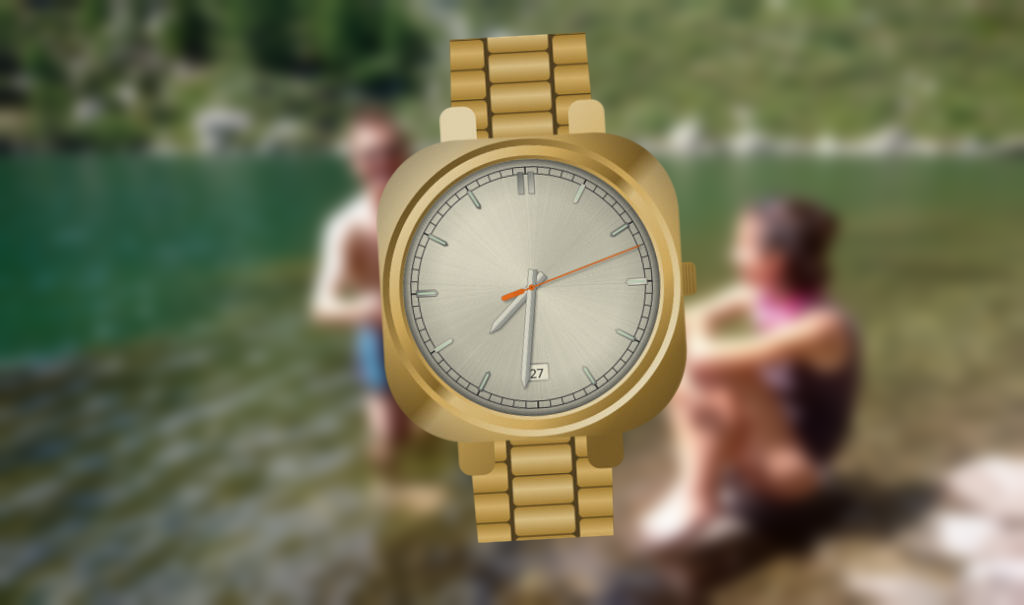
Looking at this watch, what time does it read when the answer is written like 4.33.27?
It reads 7.31.12
